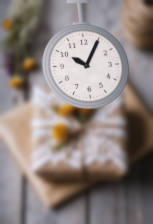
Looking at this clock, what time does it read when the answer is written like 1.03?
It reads 10.05
